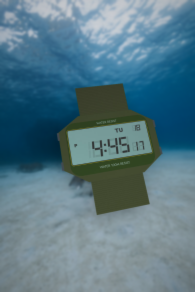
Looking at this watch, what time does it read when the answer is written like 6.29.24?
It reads 4.45.17
